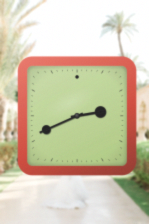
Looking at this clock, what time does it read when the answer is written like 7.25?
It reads 2.41
